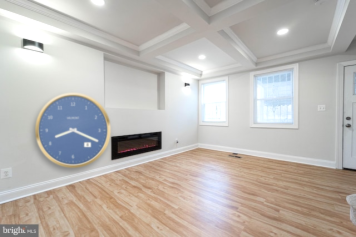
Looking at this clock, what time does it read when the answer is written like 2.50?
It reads 8.19
